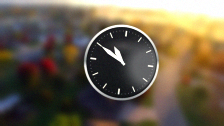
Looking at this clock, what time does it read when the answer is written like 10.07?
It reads 10.50
